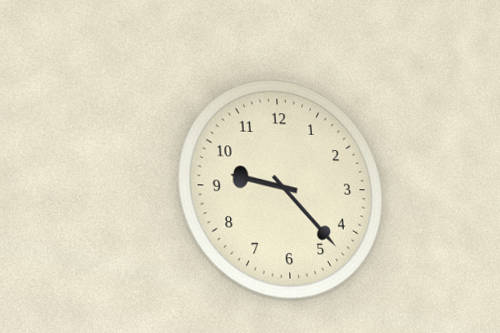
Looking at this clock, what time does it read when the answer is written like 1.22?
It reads 9.23
